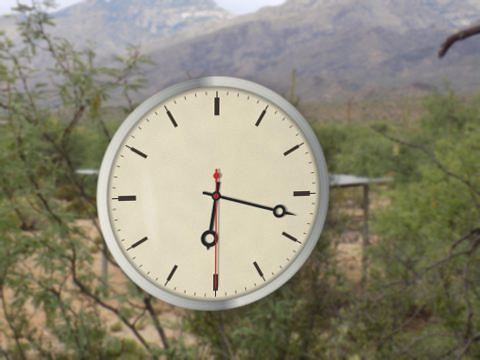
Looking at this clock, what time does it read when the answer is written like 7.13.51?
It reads 6.17.30
